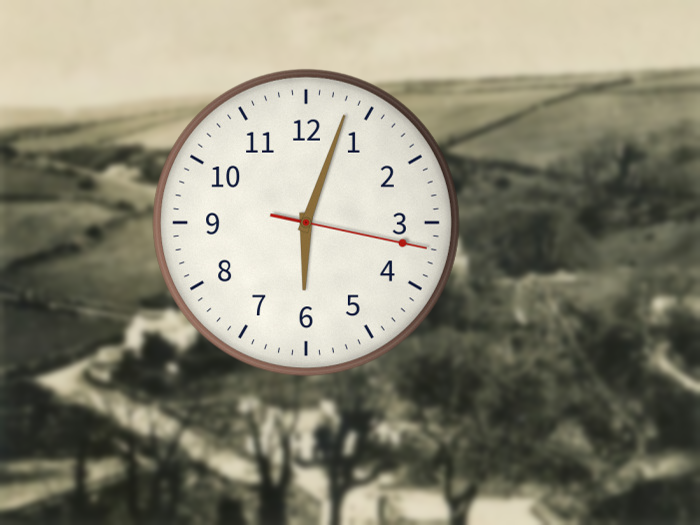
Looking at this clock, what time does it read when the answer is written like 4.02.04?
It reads 6.03.17
